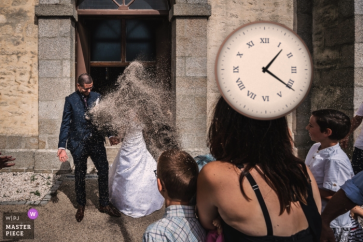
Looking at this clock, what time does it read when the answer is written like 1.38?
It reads 1.21
